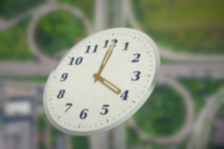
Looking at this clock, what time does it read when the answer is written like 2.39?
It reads 4.01
